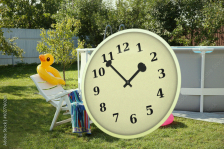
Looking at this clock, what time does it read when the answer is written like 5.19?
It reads 1.54
